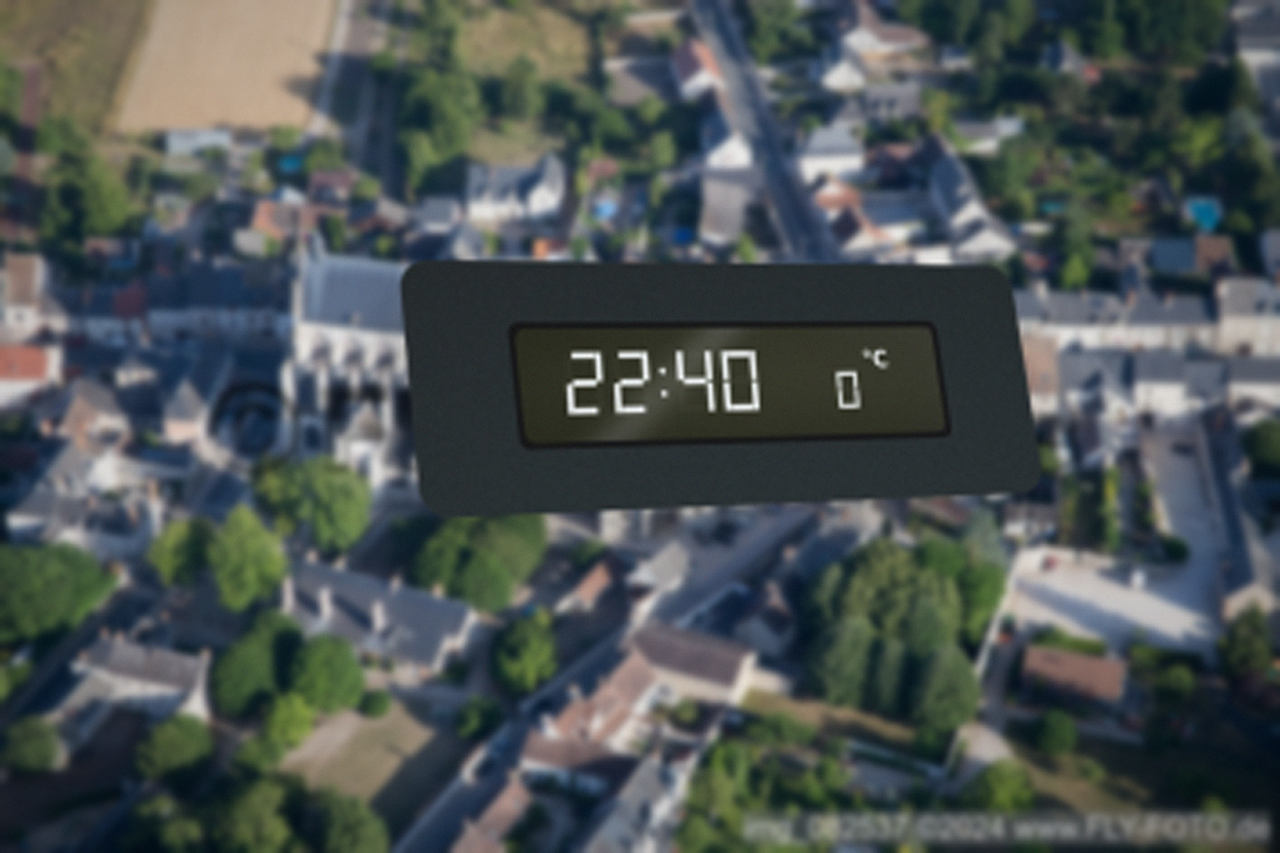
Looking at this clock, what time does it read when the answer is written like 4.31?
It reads 22.40
